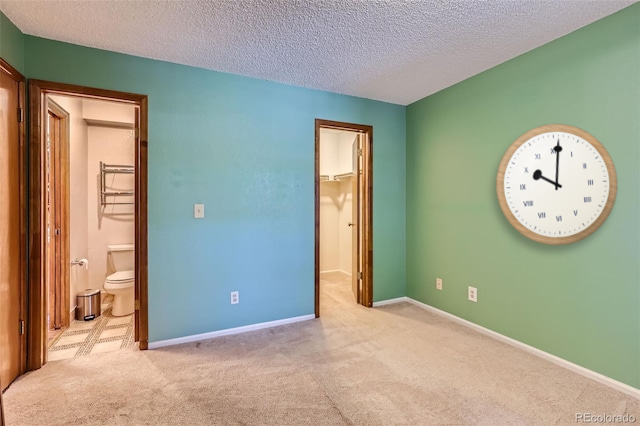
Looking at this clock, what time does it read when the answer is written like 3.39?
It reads 10.01
